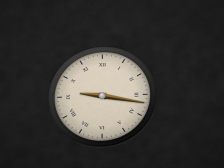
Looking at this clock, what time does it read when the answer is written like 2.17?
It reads 9.17
